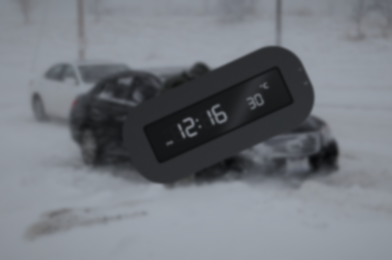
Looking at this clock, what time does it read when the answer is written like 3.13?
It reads 12.16
